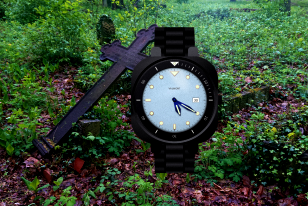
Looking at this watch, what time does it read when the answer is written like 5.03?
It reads 5.20
